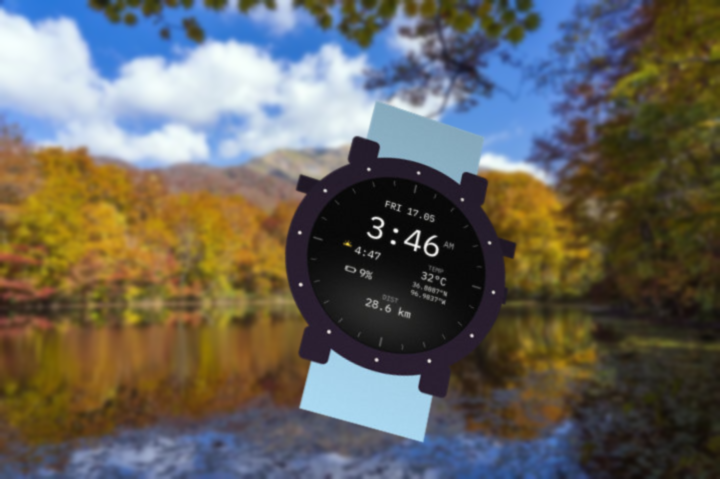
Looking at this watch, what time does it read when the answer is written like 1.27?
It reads 3.46
